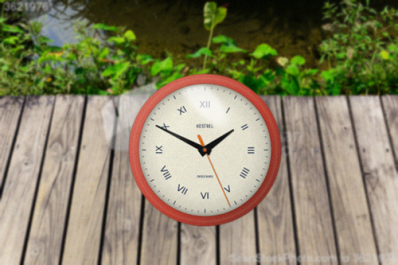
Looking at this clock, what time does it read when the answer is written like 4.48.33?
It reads 1.49.26
